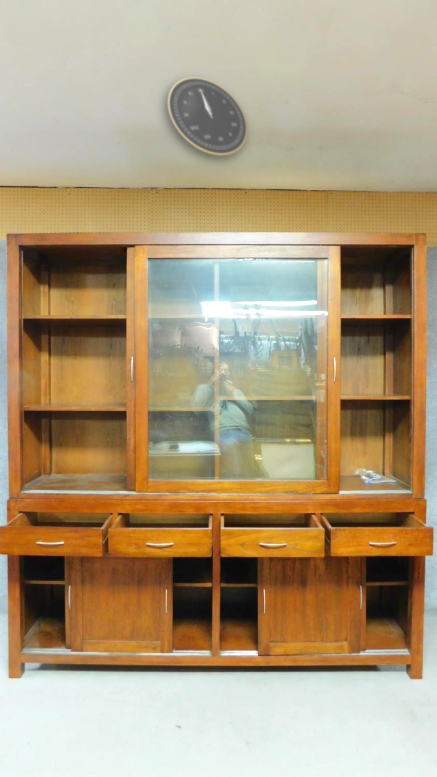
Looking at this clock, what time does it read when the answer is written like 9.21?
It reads 12.00
